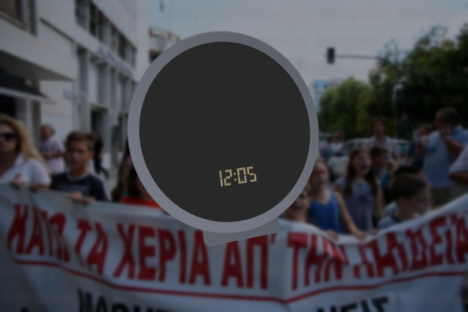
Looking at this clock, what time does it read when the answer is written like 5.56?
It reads 12.05
